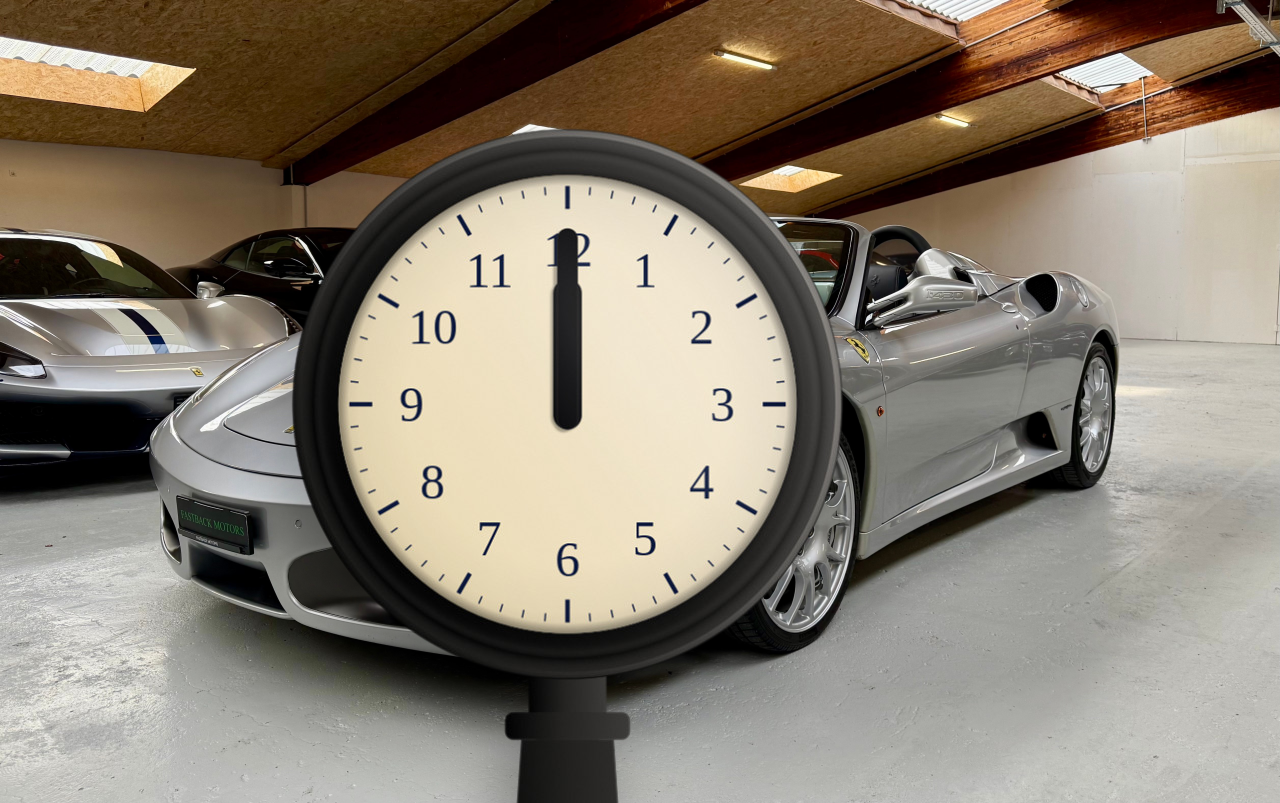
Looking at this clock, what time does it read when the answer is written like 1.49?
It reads 12.00
